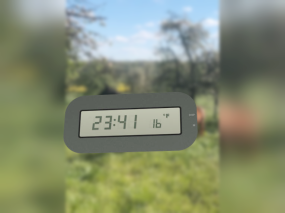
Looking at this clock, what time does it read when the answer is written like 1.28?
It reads 23.41
